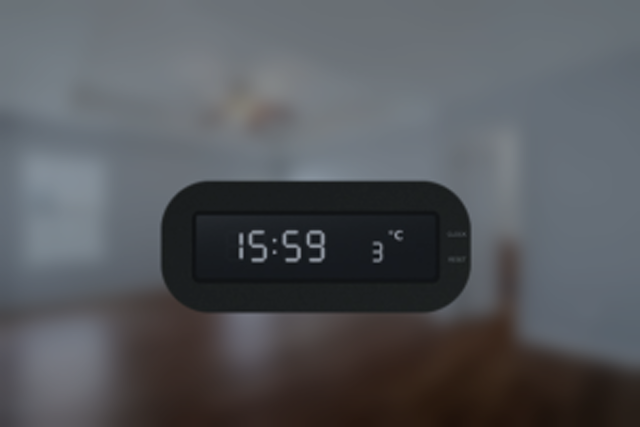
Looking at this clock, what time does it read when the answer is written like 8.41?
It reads 15.59
